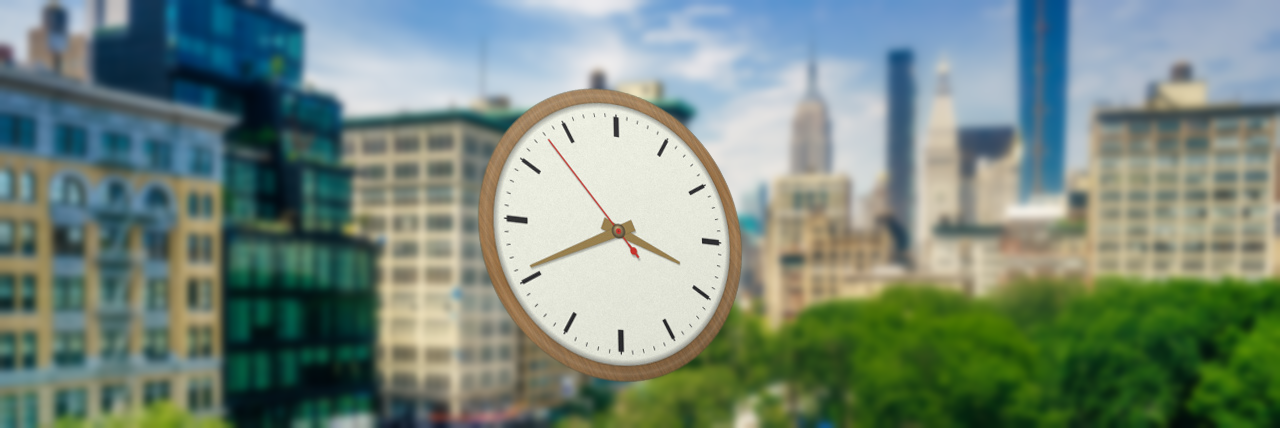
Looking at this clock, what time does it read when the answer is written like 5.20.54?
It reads 3.40.53
